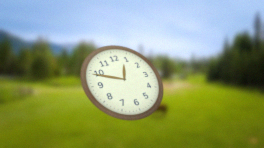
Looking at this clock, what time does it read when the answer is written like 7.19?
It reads 12.49
